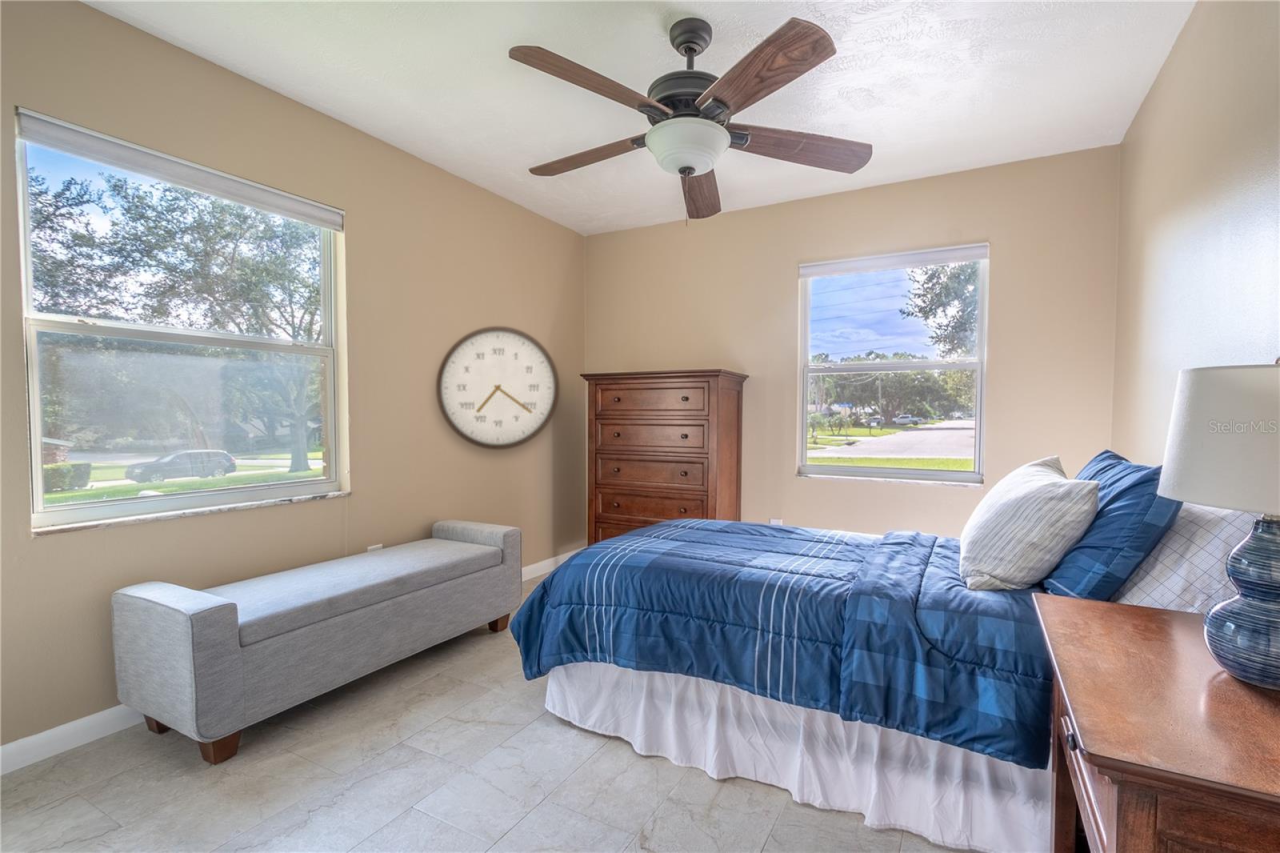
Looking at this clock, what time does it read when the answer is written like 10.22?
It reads 7.21
